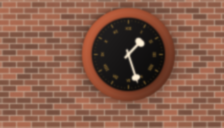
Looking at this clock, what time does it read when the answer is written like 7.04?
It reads 1.27
